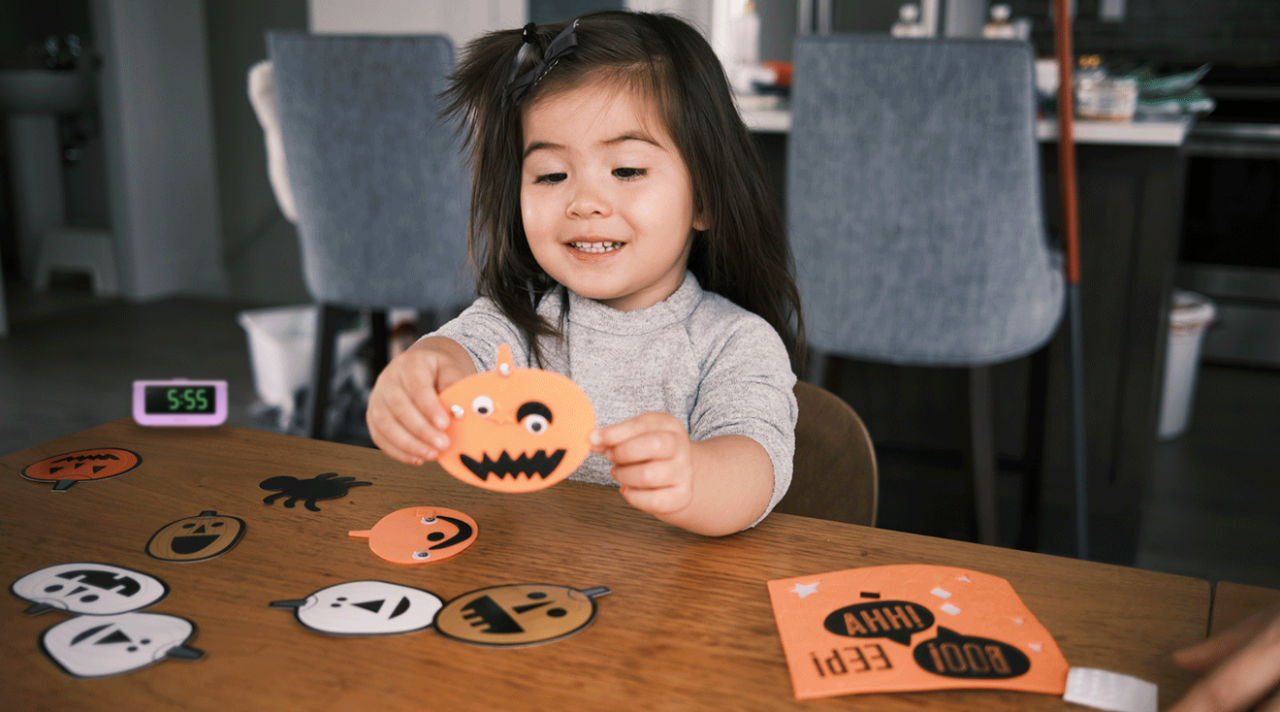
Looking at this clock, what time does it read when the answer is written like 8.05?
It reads 5.55
